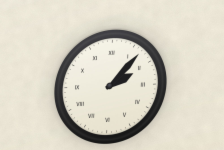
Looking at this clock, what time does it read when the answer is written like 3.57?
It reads 2.07
